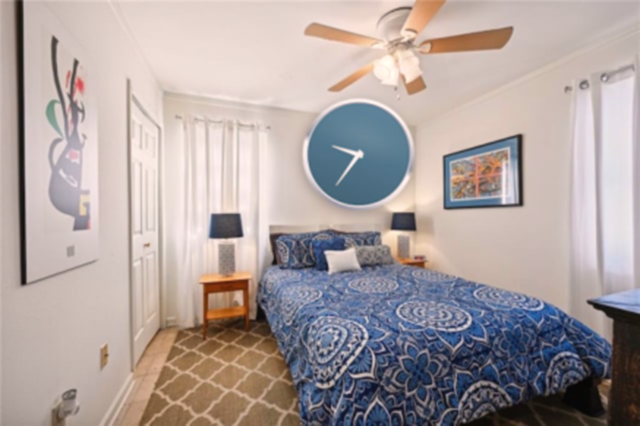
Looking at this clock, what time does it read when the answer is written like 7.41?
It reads 9.36
